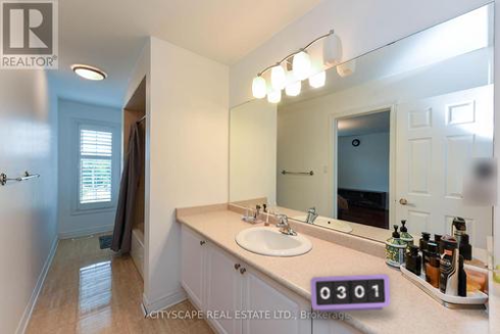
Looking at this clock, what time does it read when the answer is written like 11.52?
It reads 3.01
